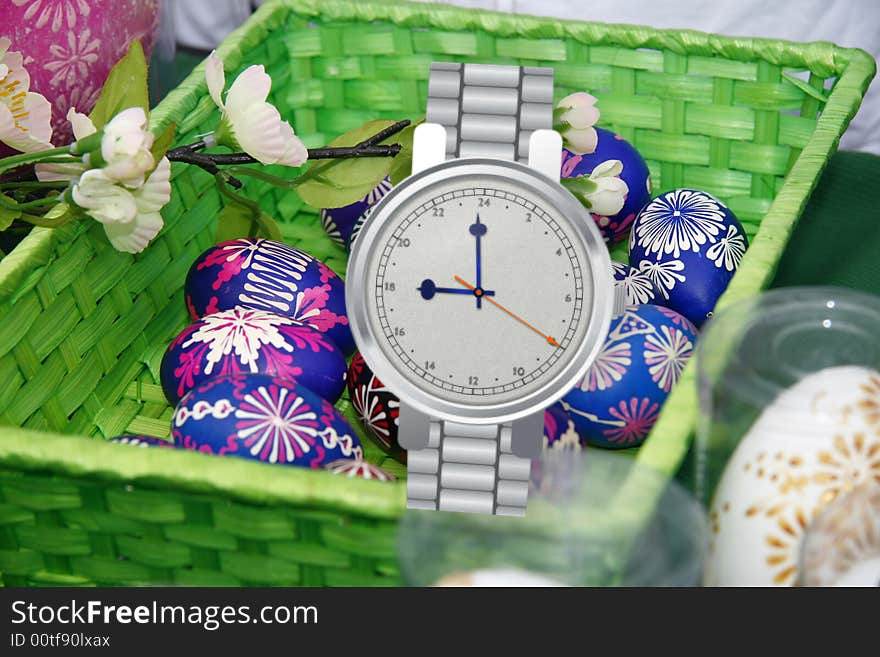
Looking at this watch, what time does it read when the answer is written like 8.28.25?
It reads 17.59.20
